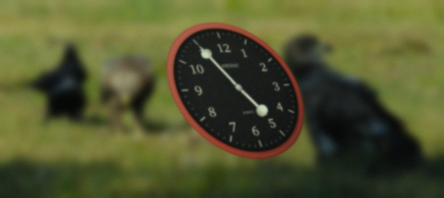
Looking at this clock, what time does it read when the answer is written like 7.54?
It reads 4.55
